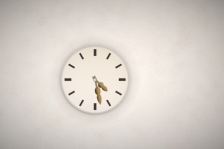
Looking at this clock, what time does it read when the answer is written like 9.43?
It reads 4.28
